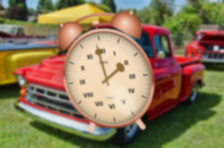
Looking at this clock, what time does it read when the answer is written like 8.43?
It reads 1.59
